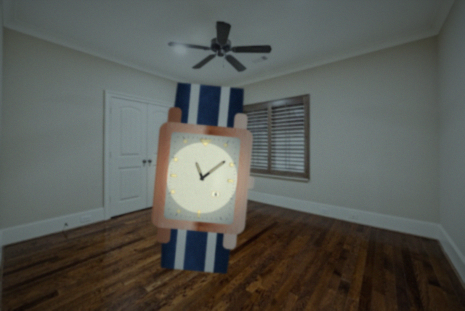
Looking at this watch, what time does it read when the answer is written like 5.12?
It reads 11.08
